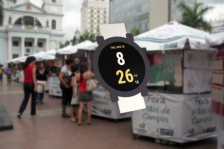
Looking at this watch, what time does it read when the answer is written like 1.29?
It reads 8.26
